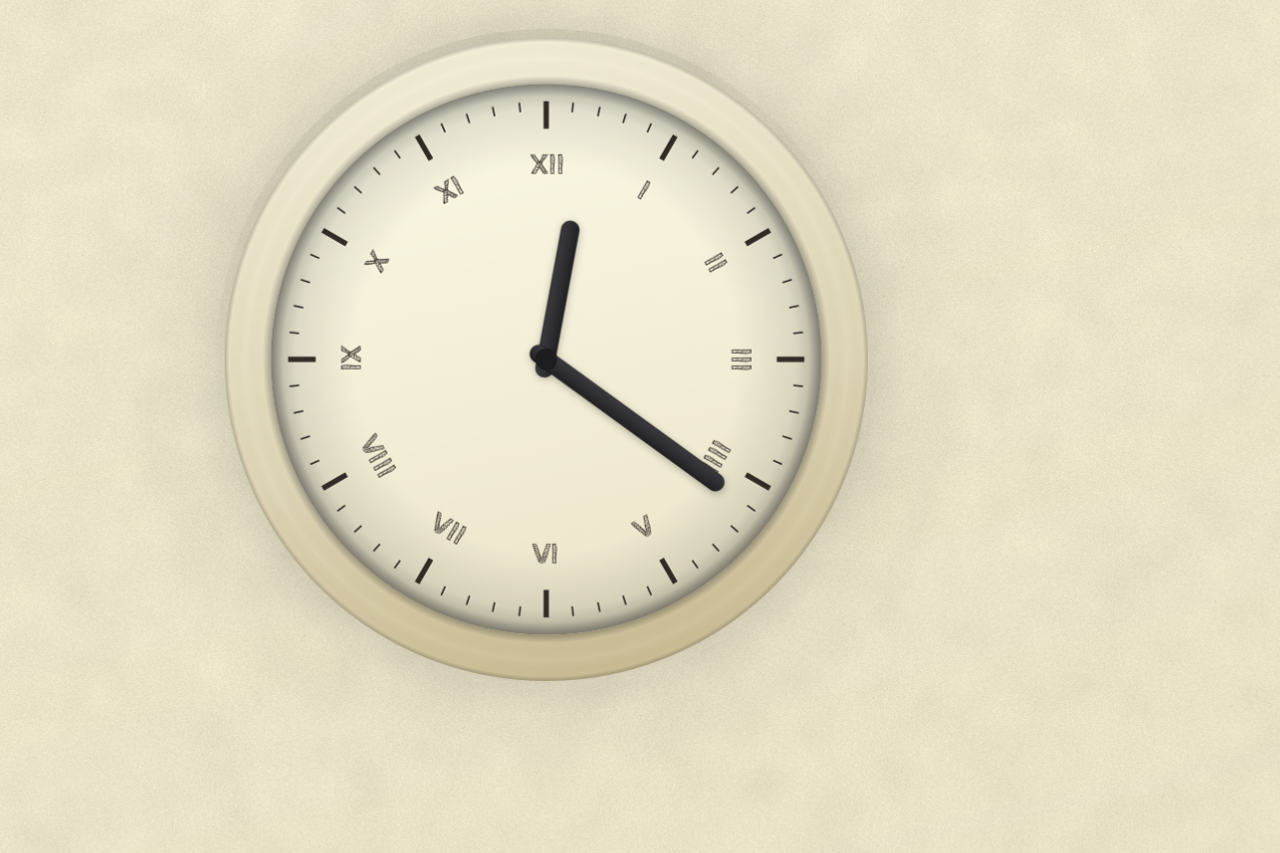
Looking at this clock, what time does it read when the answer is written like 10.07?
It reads 12.21
